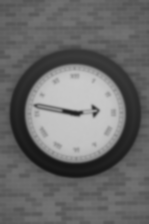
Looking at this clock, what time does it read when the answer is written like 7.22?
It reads 2.47
